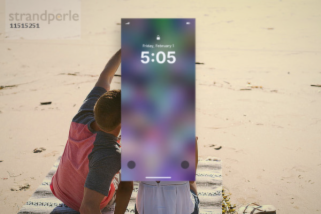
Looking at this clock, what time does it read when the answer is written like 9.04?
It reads 5.05
